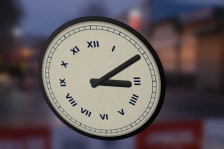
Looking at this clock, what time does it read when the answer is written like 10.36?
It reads 3.10
